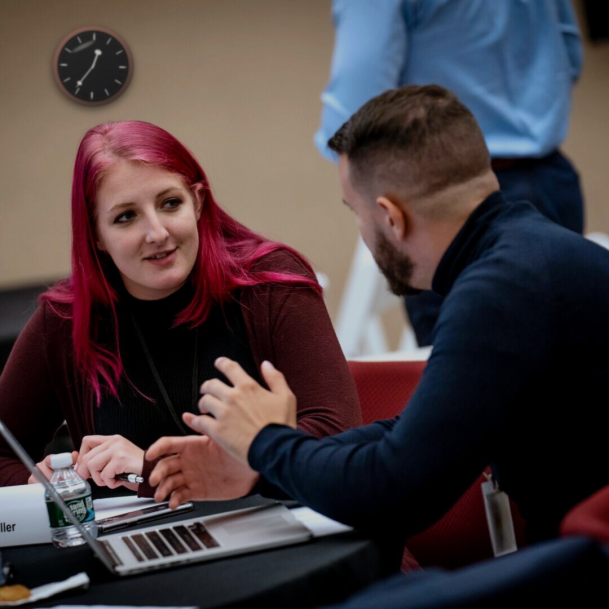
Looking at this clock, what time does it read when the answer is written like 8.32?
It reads 12.36
